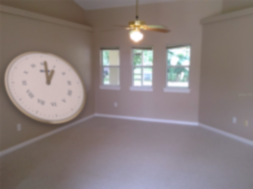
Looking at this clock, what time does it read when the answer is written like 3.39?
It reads 1.01
